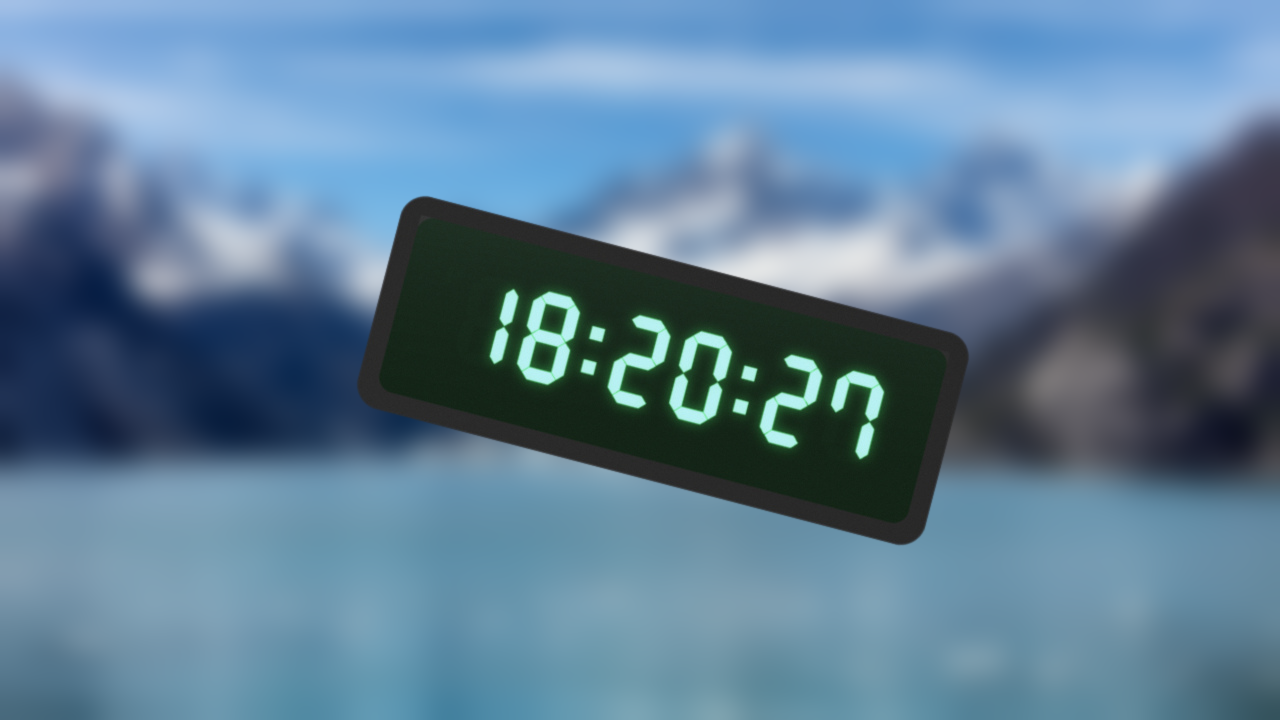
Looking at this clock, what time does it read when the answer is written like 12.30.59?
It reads 18.20.27
